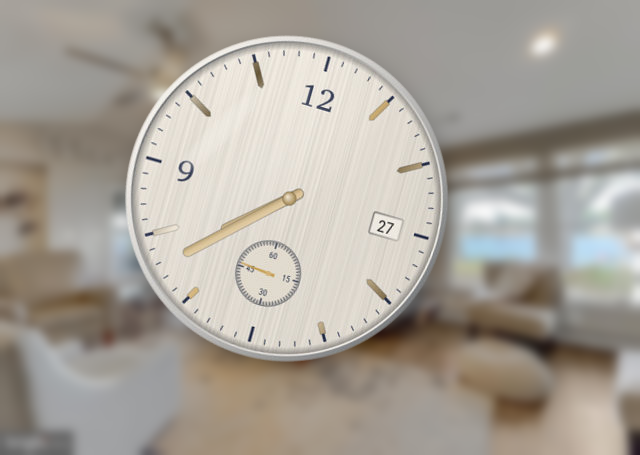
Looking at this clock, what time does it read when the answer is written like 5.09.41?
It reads 7.37.46
